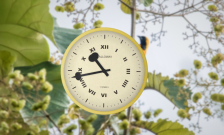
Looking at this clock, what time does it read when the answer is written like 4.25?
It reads 10.43
